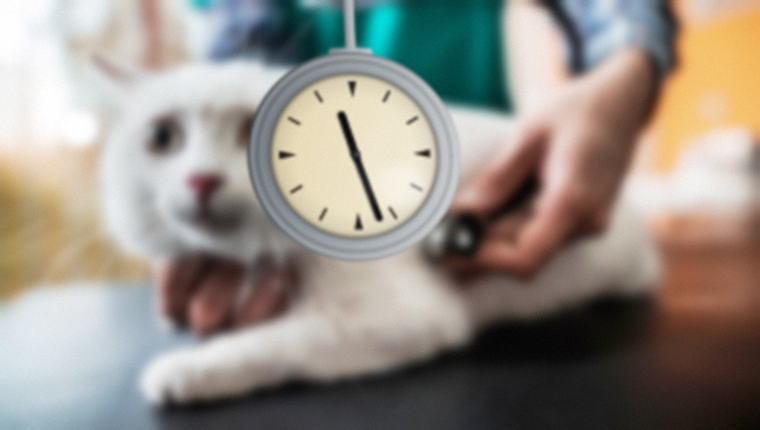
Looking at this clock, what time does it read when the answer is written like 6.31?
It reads 11.27
